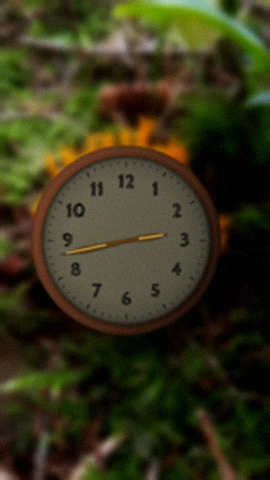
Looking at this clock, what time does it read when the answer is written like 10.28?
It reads 2.43
